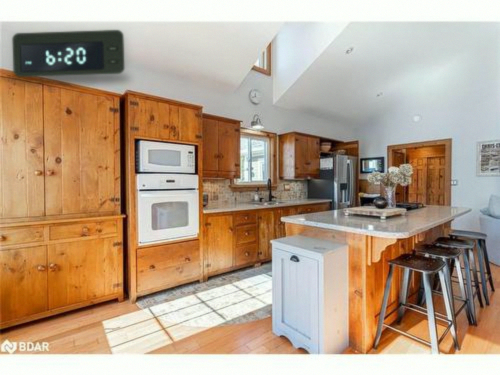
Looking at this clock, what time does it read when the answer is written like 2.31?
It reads 6.20
